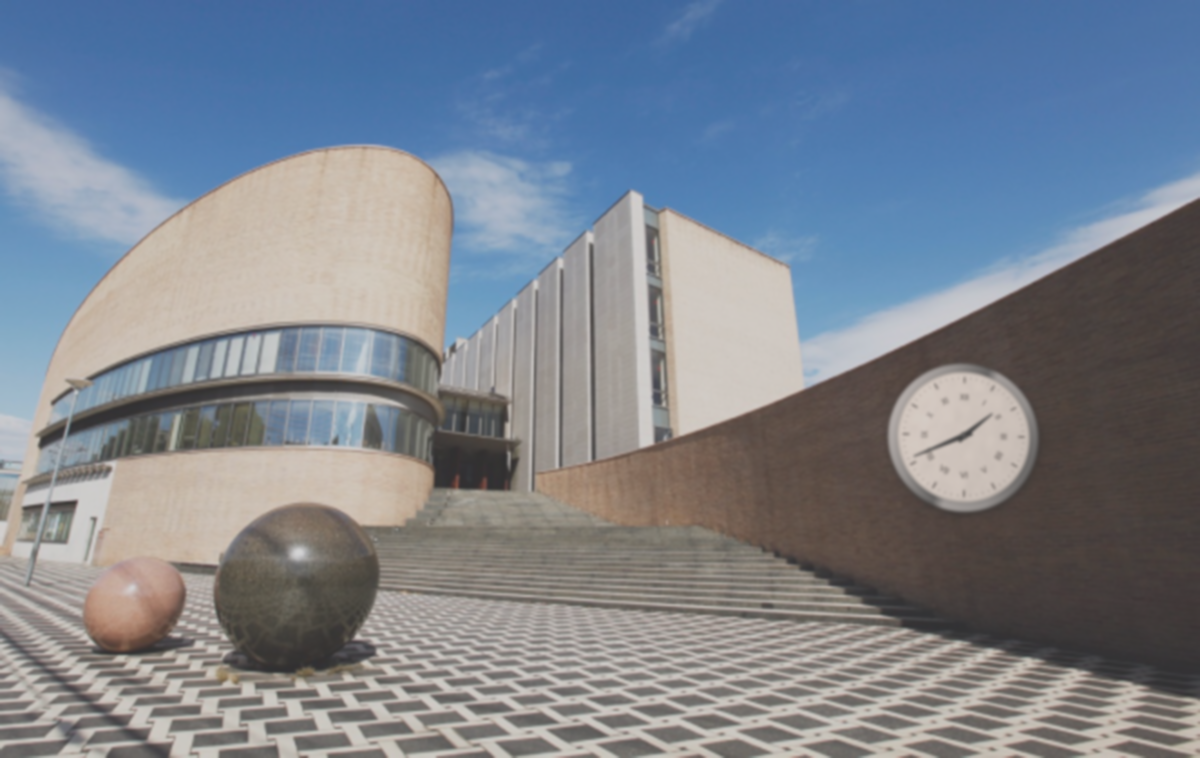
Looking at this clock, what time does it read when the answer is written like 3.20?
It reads 1.41
